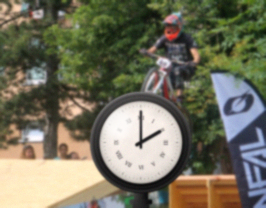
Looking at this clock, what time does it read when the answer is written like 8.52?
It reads 2.00
